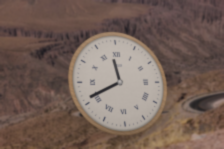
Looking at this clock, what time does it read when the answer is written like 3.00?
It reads 11.41
